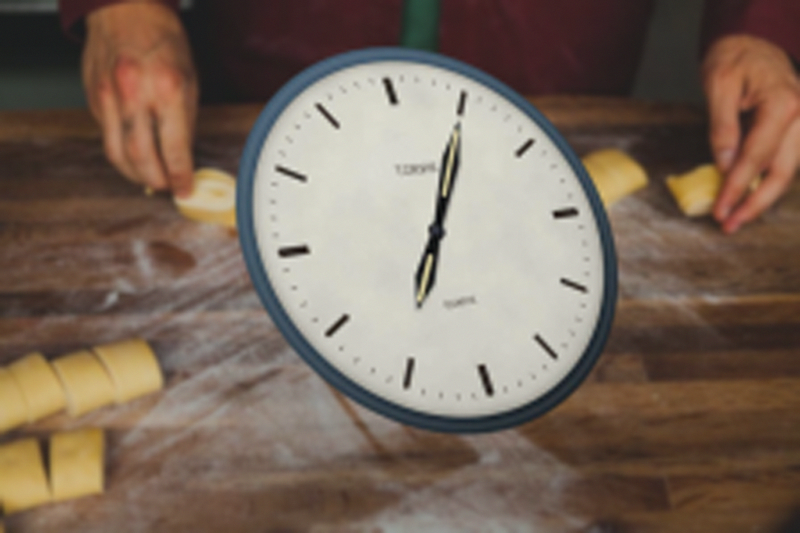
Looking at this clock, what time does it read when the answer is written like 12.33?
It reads 7.05
